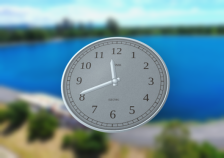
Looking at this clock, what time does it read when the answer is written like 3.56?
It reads 11.41
